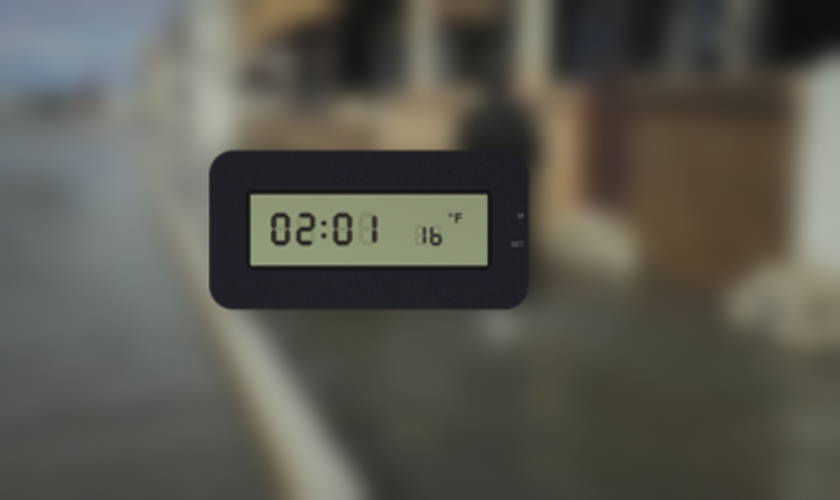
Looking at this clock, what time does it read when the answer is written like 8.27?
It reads 2.01
